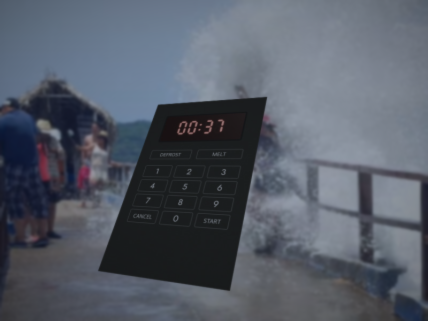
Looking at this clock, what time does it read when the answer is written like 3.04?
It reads 0.37
